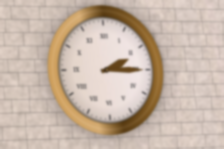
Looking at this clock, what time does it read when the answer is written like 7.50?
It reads 2.15
